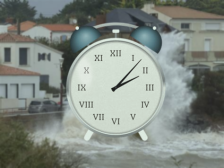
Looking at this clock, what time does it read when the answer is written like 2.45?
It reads 2.07
